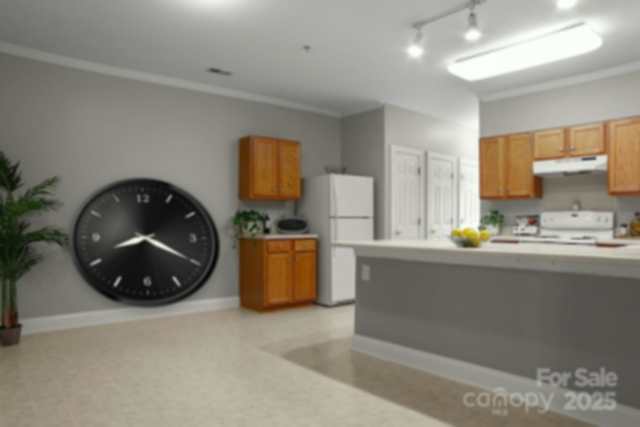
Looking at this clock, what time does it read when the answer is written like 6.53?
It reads 8.20
